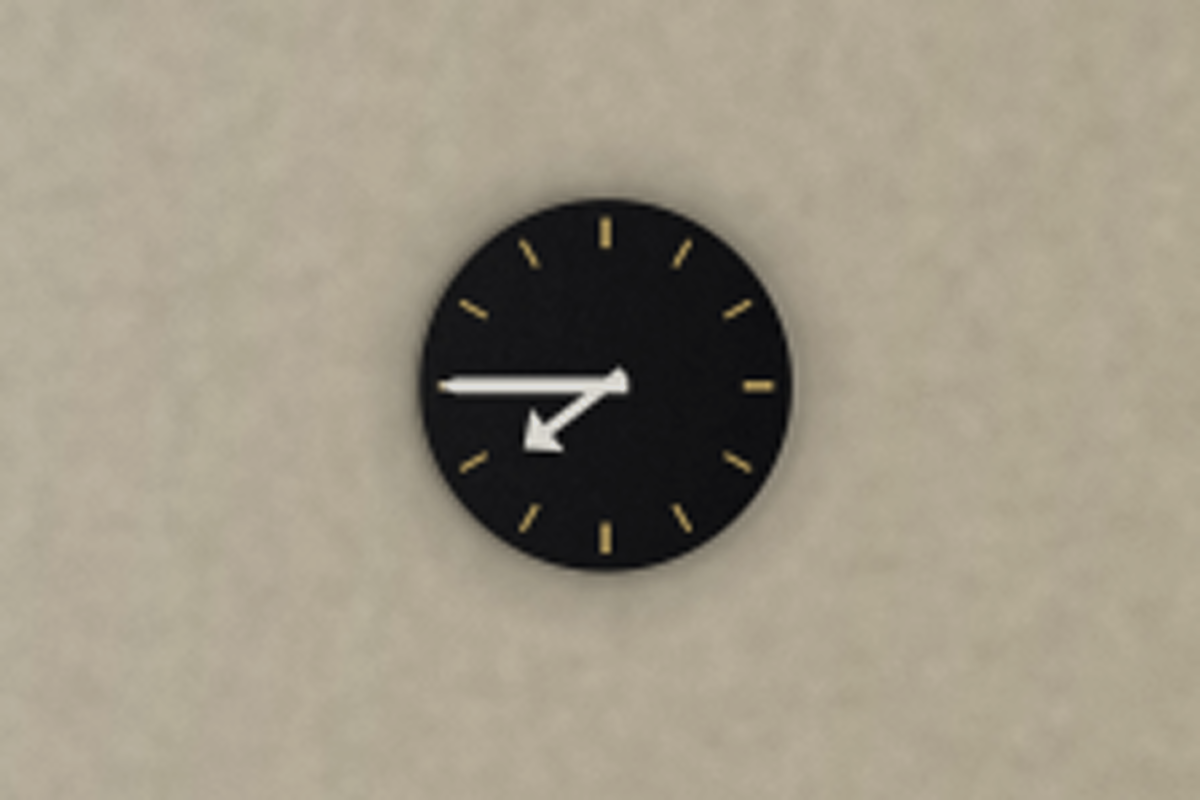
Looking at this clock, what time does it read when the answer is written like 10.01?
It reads 7.45
